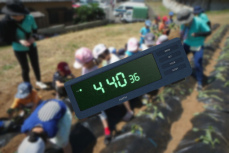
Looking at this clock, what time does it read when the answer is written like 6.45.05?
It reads 4.40.36
